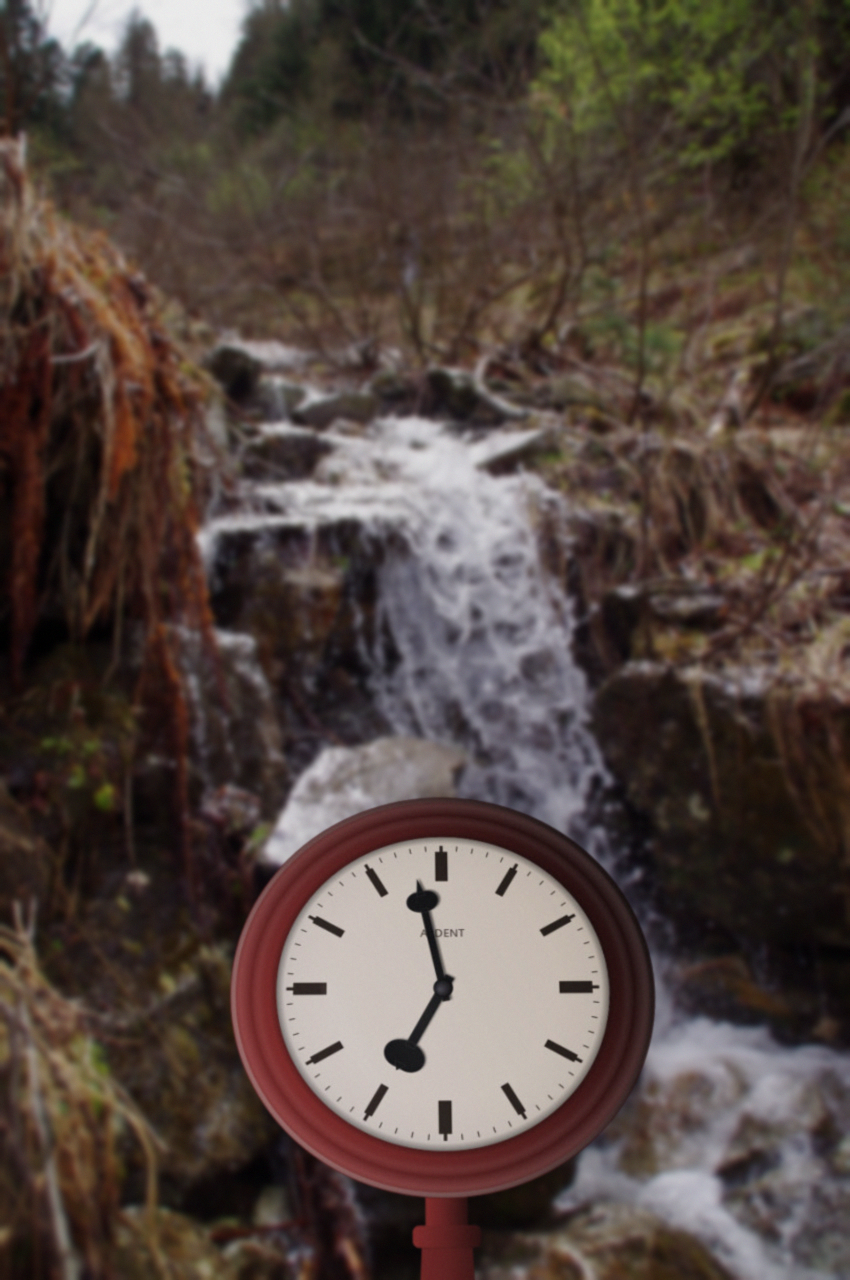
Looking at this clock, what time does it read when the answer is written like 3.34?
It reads 6.58
